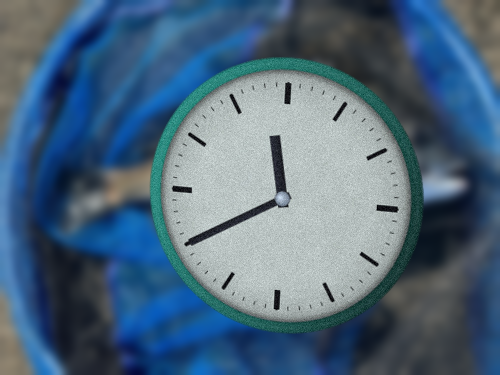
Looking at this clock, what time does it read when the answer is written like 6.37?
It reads 11.40
